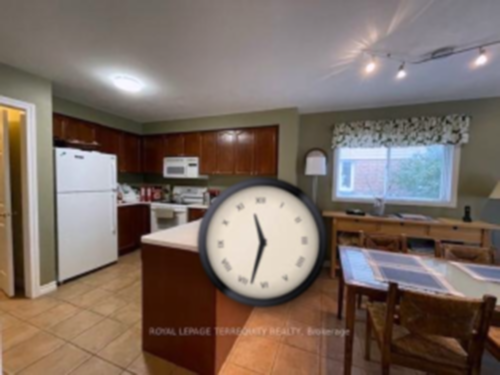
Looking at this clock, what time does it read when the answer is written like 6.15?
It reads 11.33
